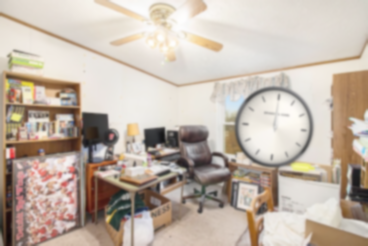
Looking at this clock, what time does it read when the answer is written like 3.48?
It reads 12.00
